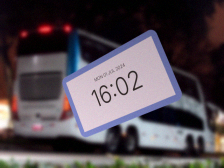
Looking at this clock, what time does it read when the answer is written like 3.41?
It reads 16.02
